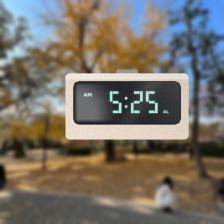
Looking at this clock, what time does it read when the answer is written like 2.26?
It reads 5.25
